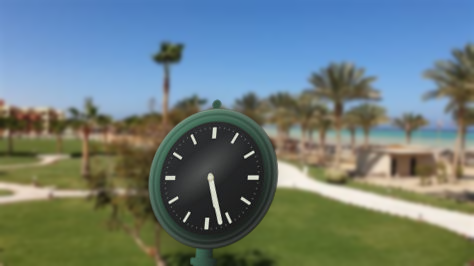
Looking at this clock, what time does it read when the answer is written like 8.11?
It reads 5.27
